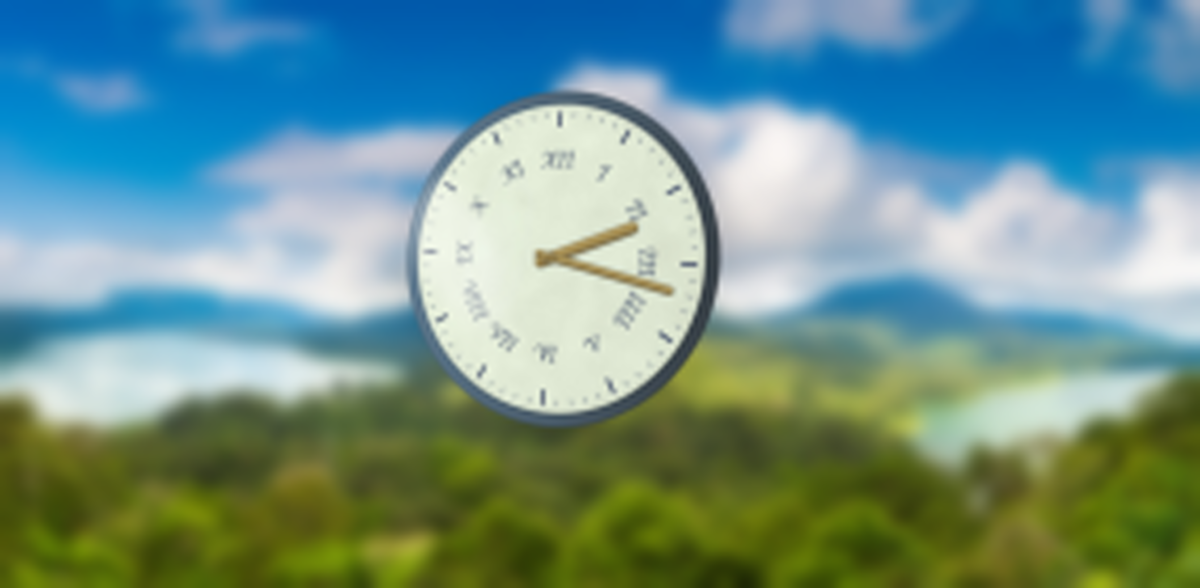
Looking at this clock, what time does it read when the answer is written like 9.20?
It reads 2.17
